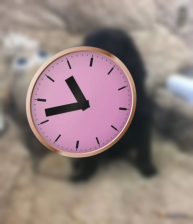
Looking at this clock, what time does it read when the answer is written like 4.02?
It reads 10.42
